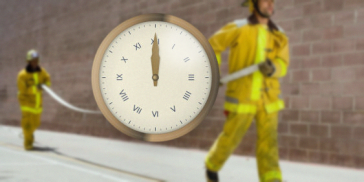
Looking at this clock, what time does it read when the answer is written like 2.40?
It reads 12.00
